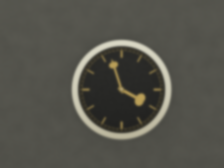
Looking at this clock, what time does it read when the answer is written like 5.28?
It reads 3.57
